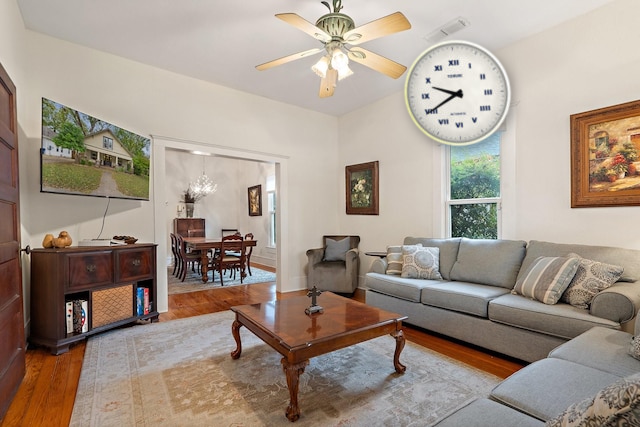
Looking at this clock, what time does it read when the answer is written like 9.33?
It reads 9.40
